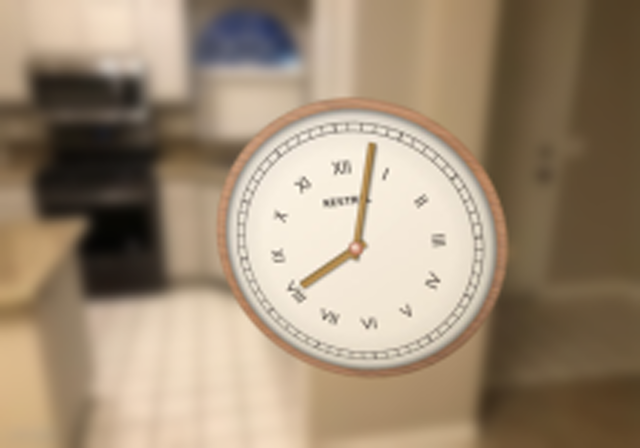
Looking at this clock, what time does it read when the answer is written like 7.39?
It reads 8.03
